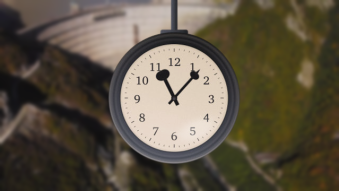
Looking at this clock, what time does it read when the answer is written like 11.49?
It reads 11.07
